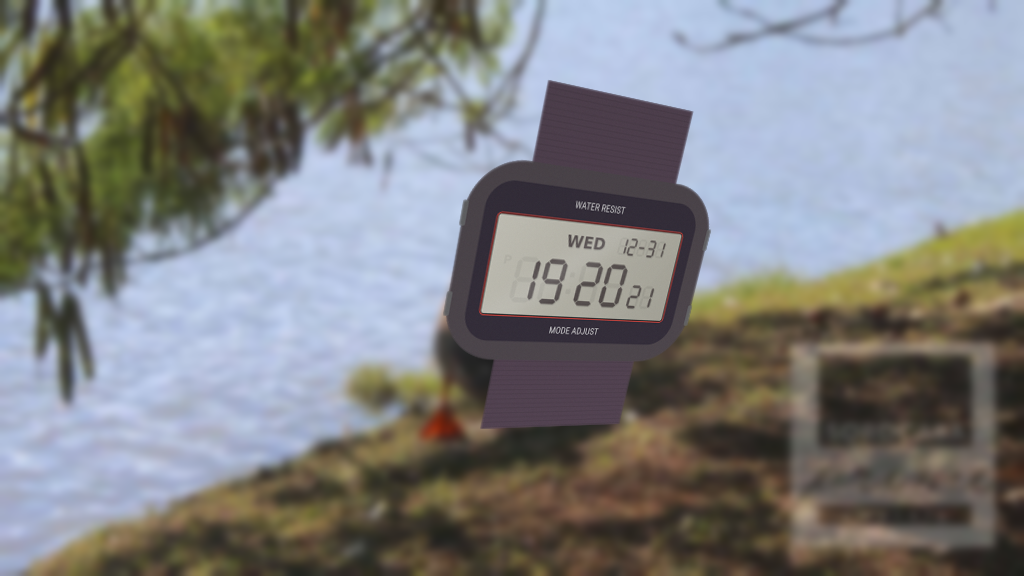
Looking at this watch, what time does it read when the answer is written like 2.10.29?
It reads 19.20.21
